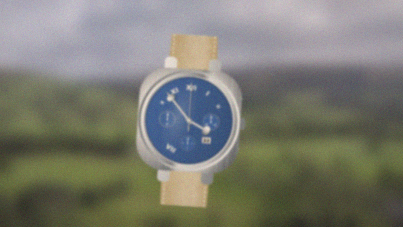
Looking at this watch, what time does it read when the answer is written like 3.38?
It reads 3.53
